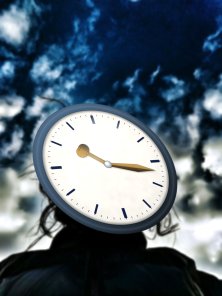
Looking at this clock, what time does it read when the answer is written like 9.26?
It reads 10.17
